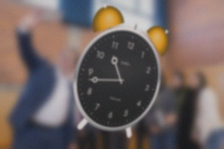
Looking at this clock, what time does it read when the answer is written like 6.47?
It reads 10.43
